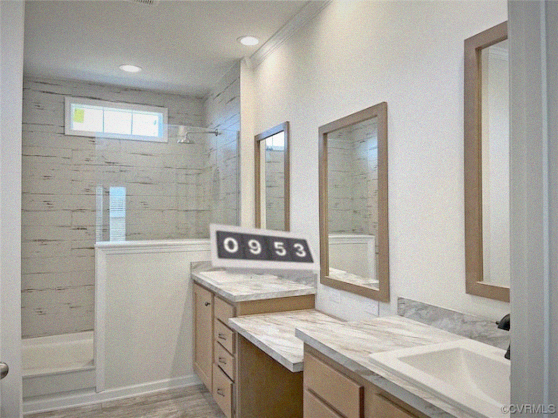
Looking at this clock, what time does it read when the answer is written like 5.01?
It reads 9.53
